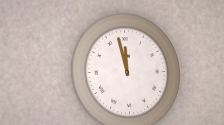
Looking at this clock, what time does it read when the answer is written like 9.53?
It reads 11.58
